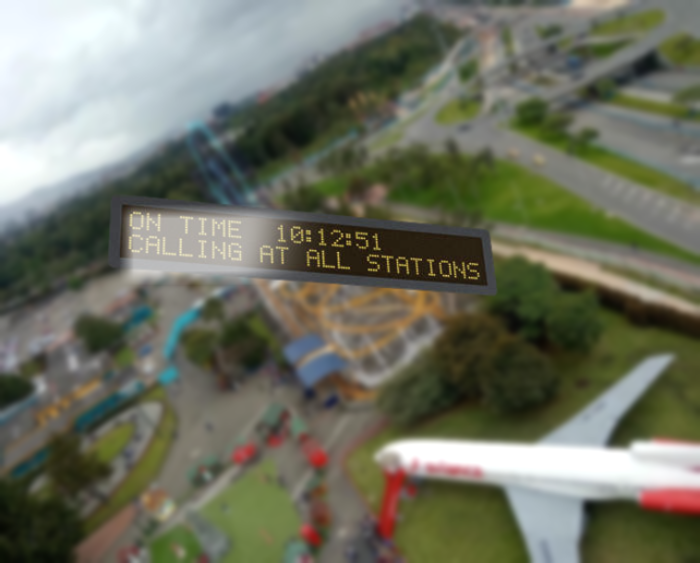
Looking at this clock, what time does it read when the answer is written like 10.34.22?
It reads 10.12.51
